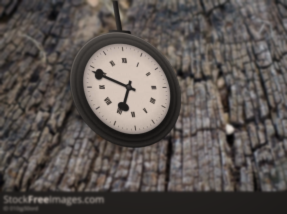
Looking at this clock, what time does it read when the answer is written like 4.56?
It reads 6.49
